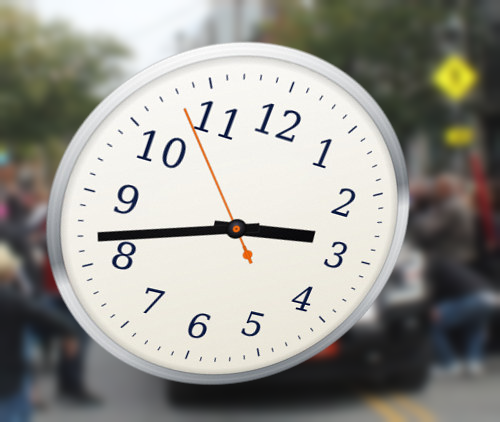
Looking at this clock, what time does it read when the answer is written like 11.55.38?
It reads 2.41.53
